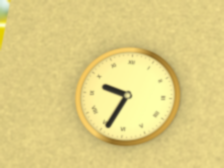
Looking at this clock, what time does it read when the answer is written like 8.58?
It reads 9.34
